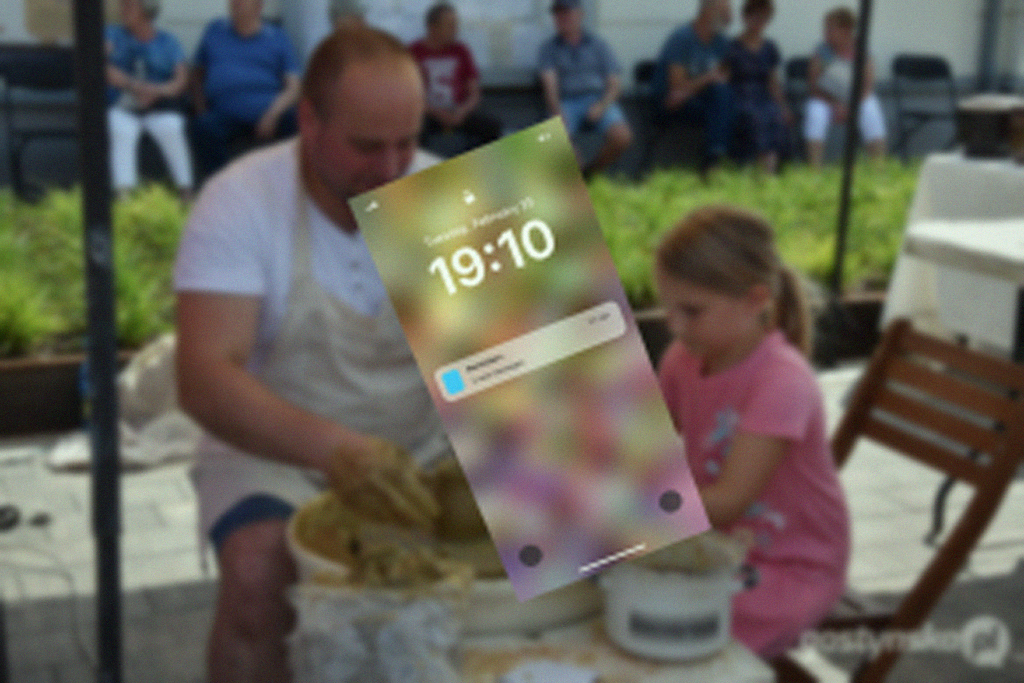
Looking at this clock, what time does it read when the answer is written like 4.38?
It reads 19.10
